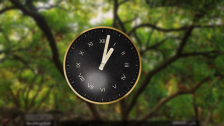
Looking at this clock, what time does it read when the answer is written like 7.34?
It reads 1.02
